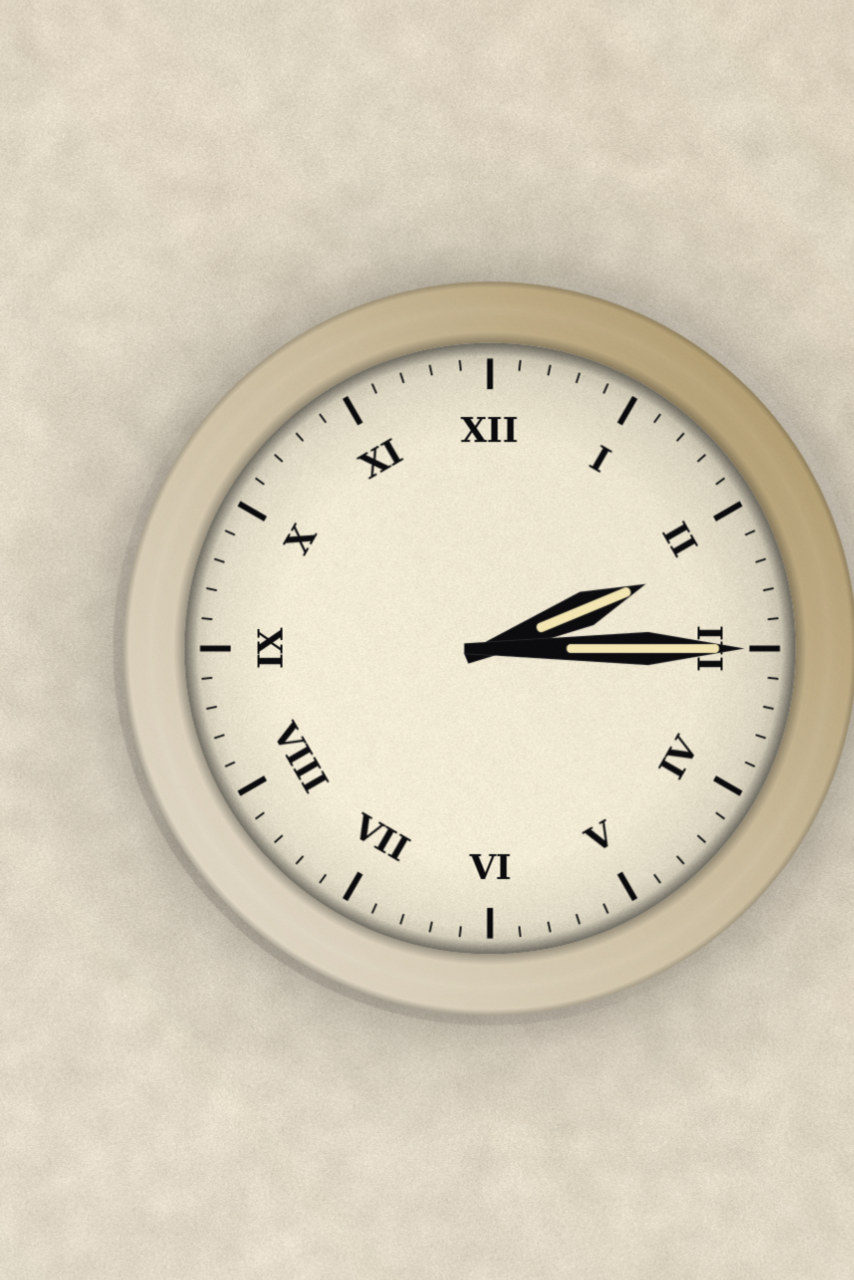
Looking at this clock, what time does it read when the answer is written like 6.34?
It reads 2.15
